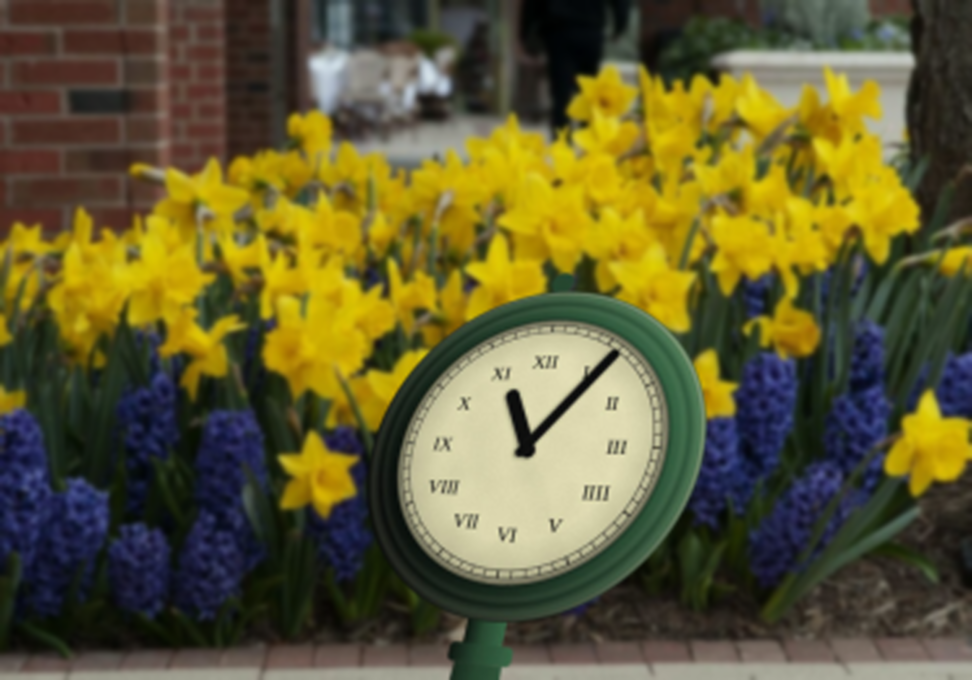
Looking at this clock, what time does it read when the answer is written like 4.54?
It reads 11.06
